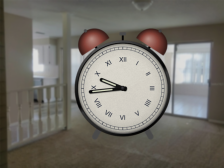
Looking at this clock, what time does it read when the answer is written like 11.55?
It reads 9.44
